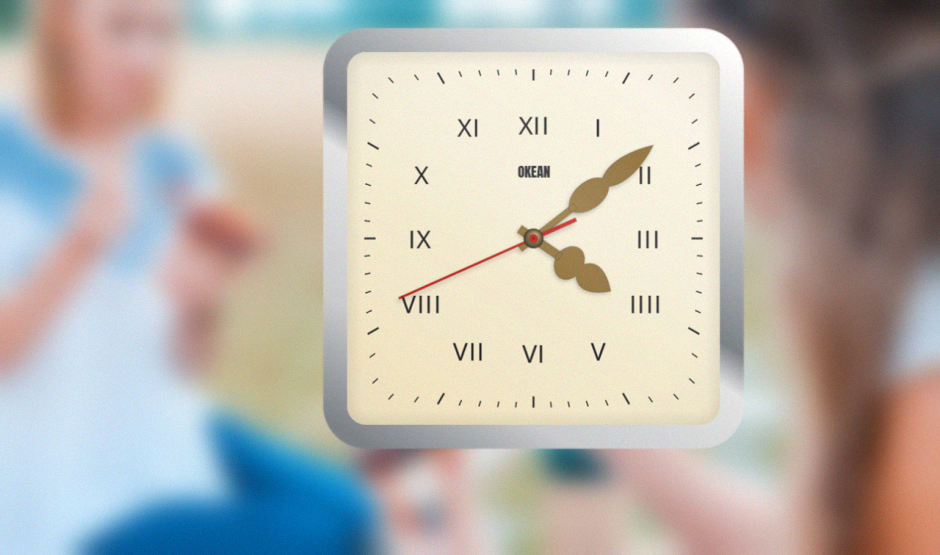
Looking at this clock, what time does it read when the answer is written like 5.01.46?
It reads 4.08.41
